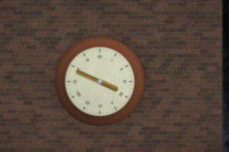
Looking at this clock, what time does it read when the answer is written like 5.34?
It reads 3.49
